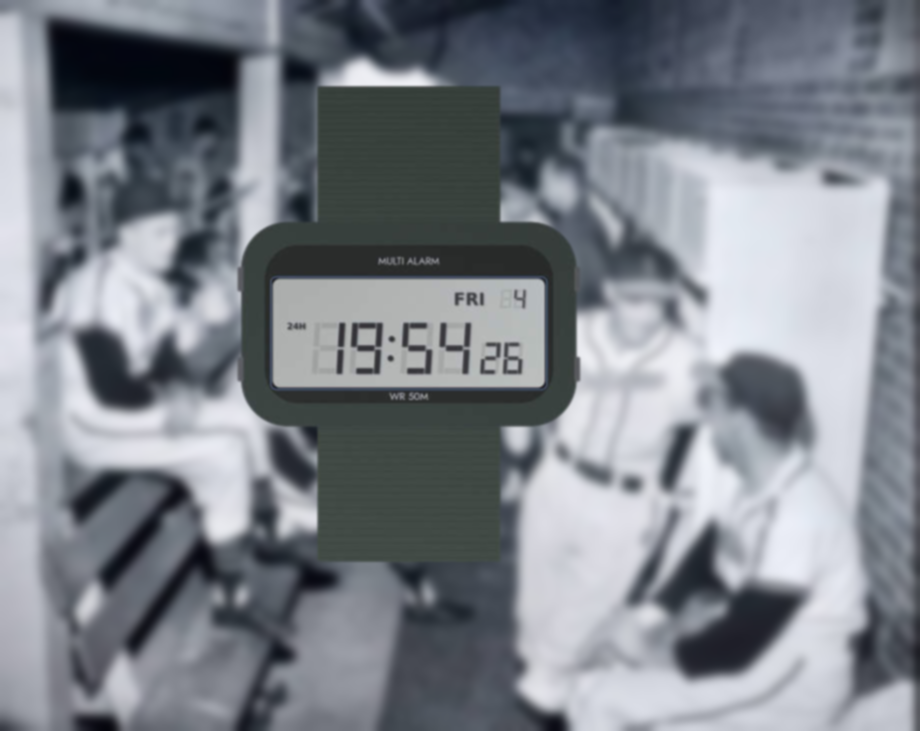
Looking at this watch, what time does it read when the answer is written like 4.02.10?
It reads 19.54.26
